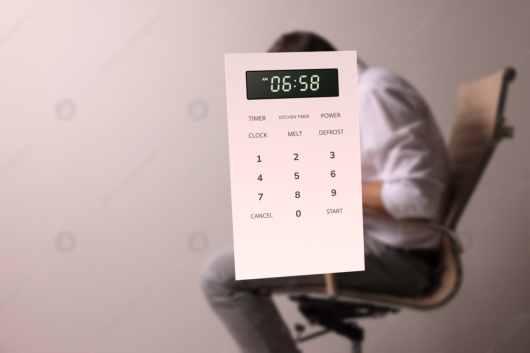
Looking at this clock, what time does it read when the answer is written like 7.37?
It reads 6.58
